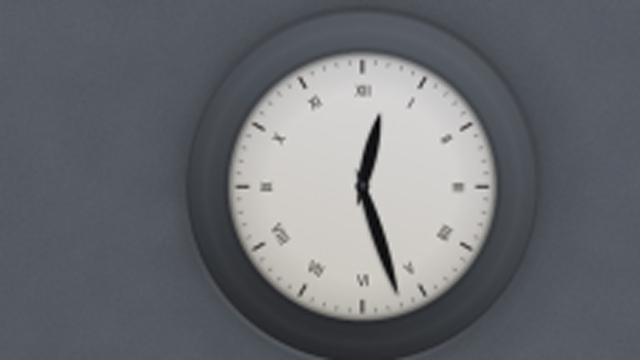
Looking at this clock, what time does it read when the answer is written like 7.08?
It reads 12.27
